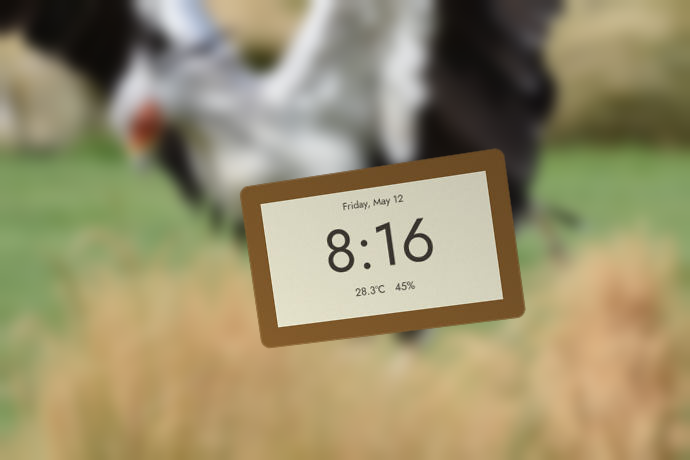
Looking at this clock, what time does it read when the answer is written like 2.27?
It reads 8.16
